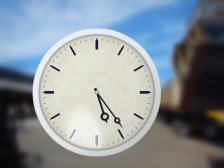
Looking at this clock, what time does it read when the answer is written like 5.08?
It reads 5.24
